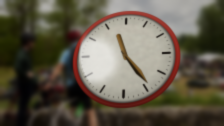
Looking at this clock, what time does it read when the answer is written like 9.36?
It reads 11.24
